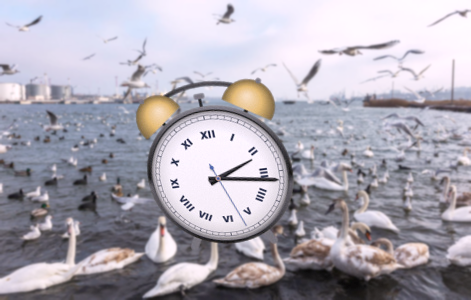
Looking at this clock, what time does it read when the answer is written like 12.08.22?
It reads 2.16.27
